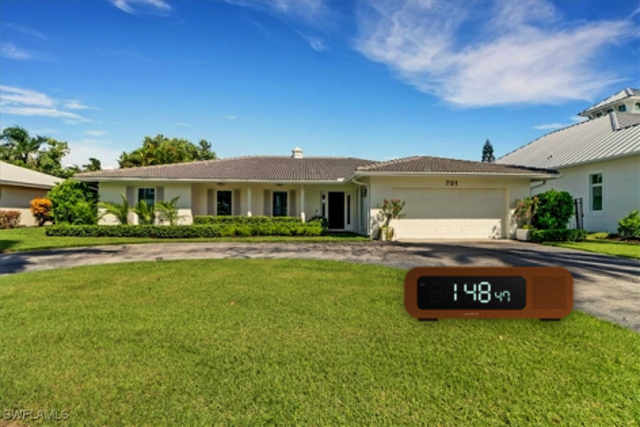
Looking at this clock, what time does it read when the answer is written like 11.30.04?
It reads 1.48.47
